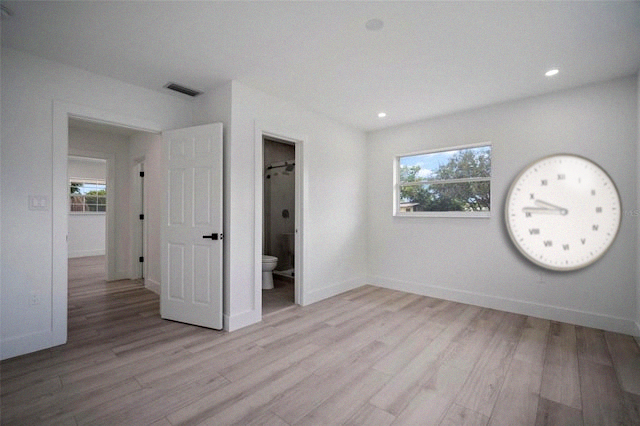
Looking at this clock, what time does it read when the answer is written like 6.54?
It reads 9.46
